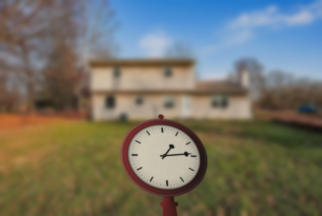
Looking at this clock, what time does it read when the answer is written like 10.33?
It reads 1.14
